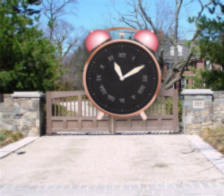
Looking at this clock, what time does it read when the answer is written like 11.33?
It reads 11.10
